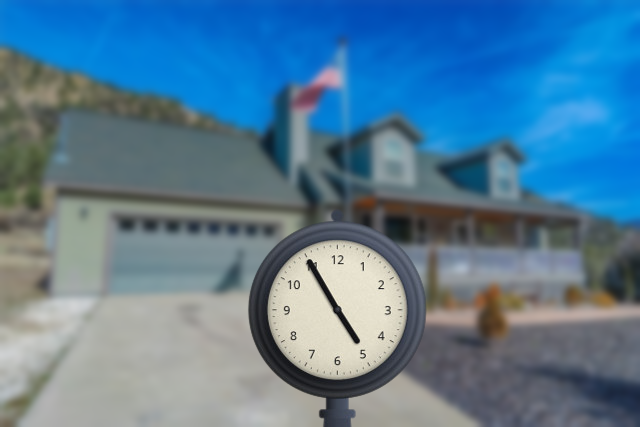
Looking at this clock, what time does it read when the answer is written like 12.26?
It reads 4.55
